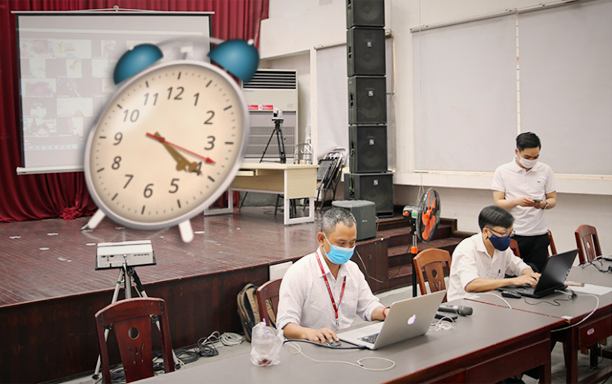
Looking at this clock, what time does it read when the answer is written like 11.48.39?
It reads 4.20.18
